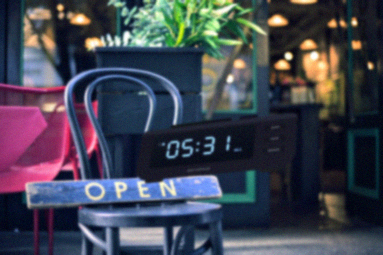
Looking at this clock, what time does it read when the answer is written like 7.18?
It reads 5.31
